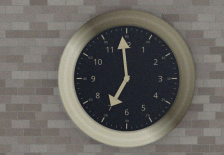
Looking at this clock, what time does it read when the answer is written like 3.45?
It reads 6.59
